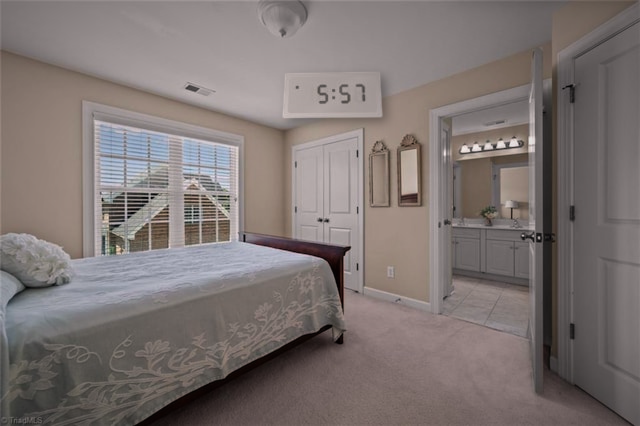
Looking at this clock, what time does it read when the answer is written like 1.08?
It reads 5.57
